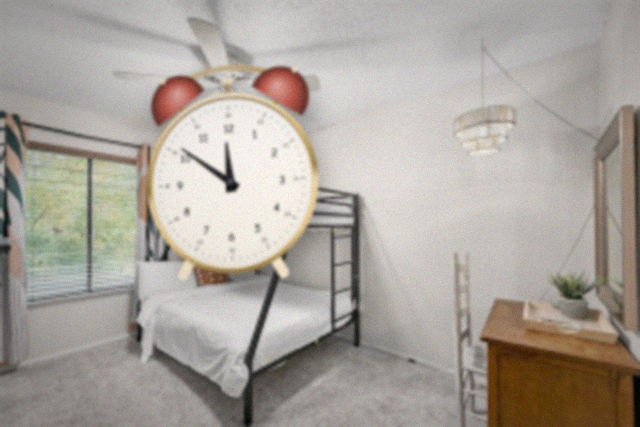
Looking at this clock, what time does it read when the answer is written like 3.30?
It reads 11.51
